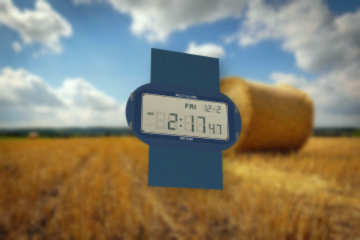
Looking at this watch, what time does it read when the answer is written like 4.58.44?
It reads 2.17.47
